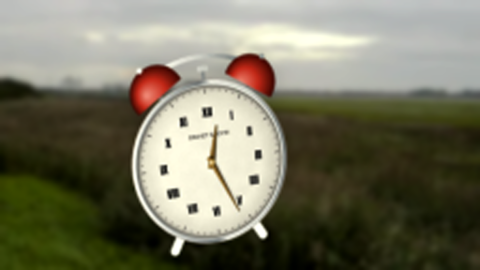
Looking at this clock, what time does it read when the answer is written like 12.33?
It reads 12.26
